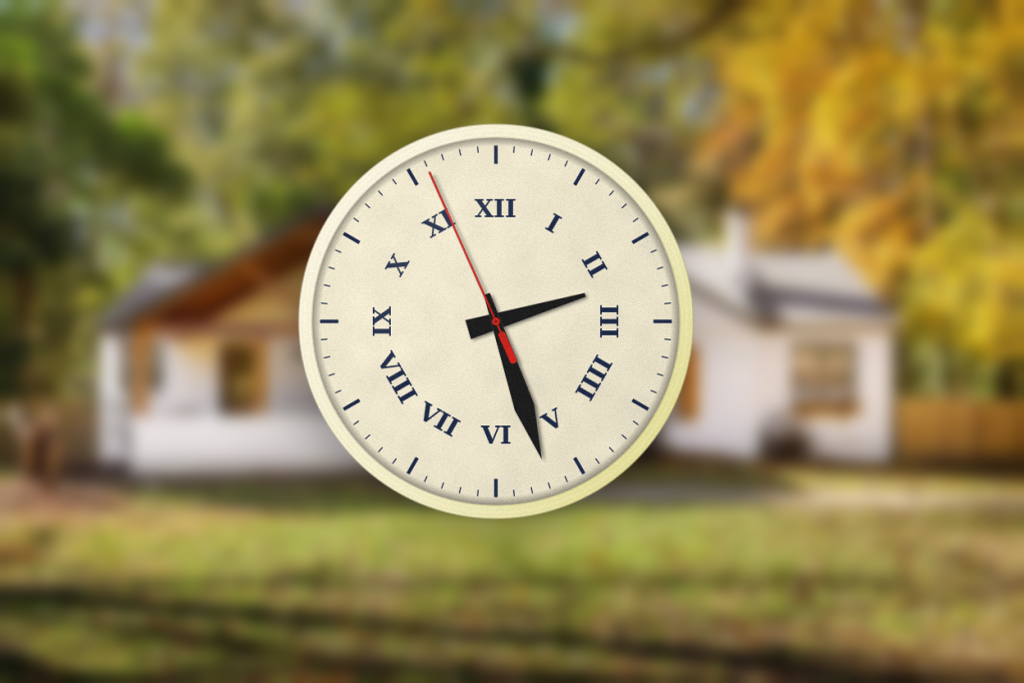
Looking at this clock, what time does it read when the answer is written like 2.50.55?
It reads 2.26.56
